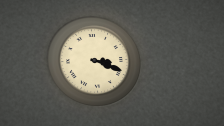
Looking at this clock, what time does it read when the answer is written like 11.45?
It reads 3.19
